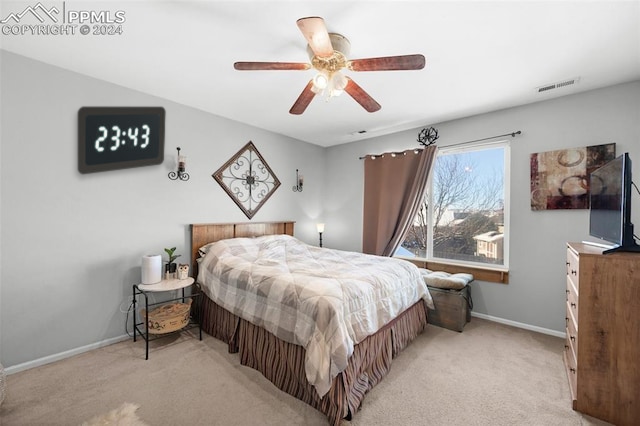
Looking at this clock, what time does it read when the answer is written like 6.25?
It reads 23.43
